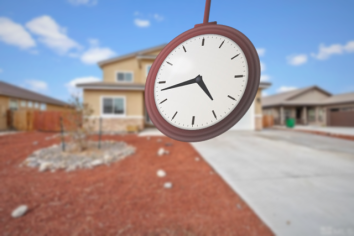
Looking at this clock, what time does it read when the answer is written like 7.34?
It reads 4.43
